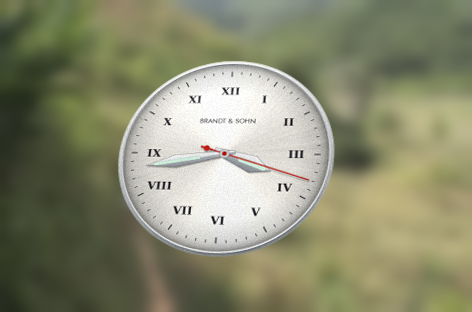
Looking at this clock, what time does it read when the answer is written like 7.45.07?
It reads 3.43.18
